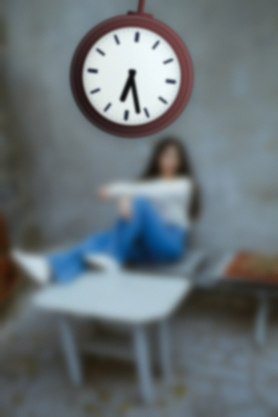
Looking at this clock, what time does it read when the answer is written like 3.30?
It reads 6.27
